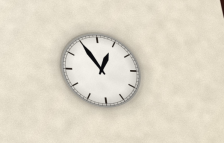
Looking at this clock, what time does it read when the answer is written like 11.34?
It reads 12.55
